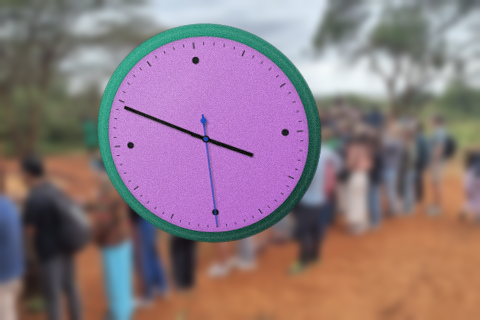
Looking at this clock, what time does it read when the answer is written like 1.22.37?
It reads 3.49.30
